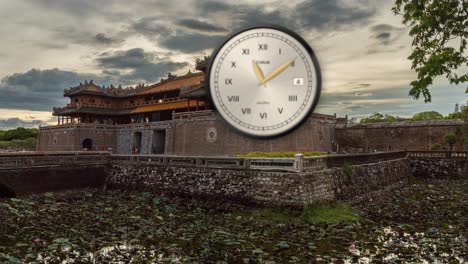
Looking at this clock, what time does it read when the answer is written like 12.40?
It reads 11.09
